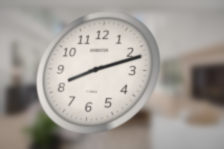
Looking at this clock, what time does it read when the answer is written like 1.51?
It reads 8.12
